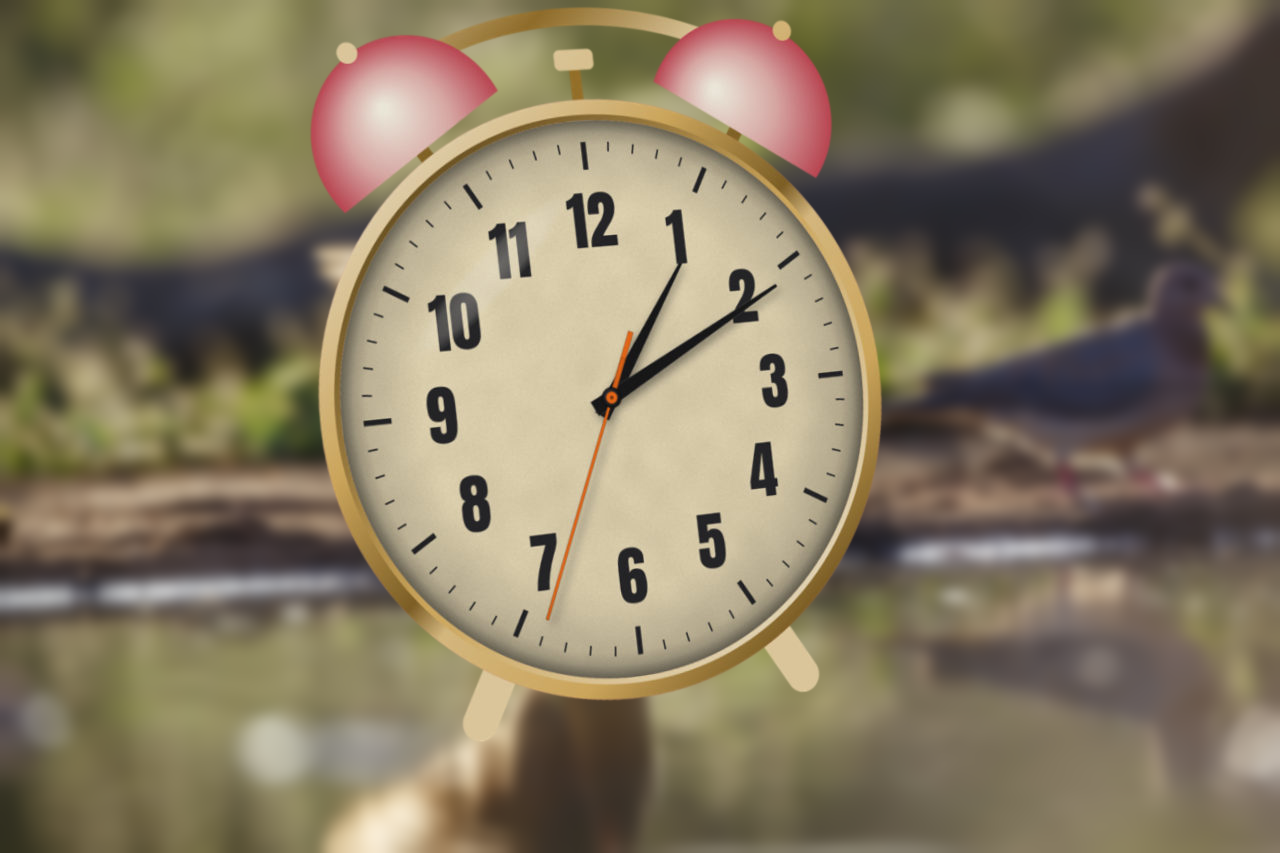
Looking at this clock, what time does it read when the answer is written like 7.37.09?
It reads 1.10.34
